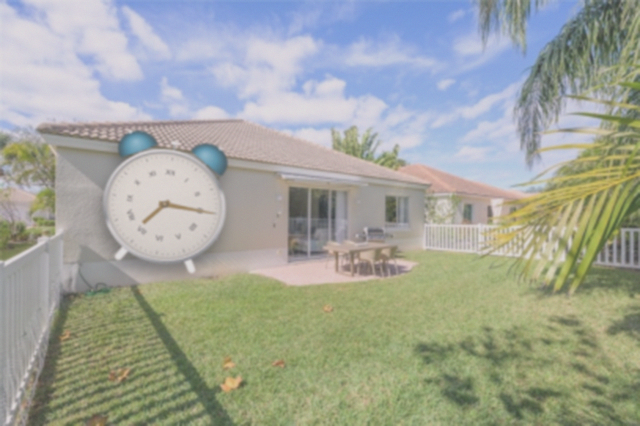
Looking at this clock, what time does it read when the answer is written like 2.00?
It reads 7.15
